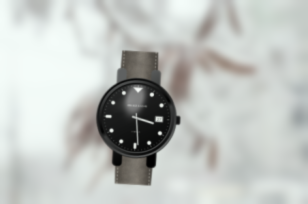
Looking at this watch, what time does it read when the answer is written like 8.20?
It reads 3.29
